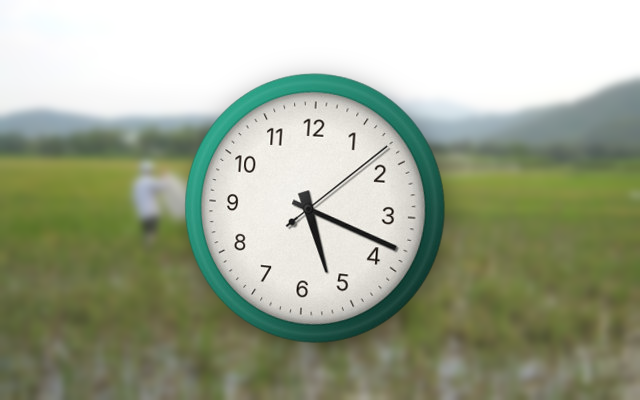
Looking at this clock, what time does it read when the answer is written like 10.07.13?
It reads 5.18.08
